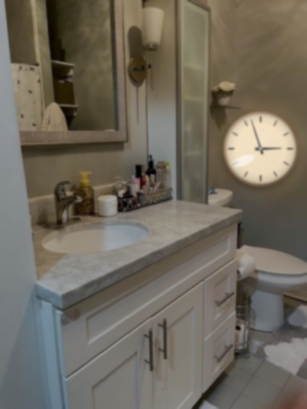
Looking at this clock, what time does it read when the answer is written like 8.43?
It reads 2.57
